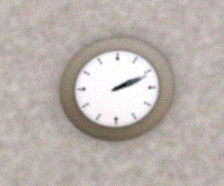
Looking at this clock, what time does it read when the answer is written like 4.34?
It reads 2.11
